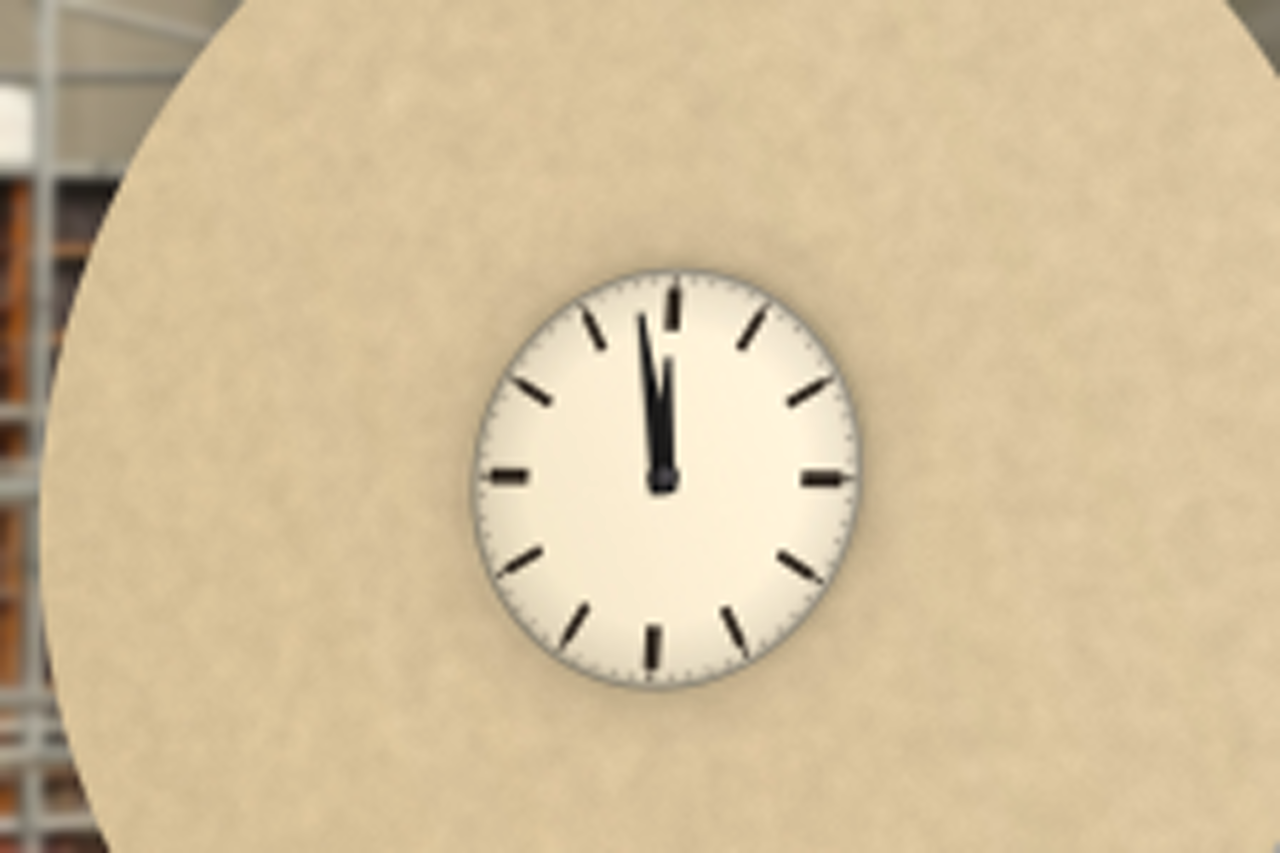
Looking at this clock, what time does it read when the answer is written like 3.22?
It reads 11.58
